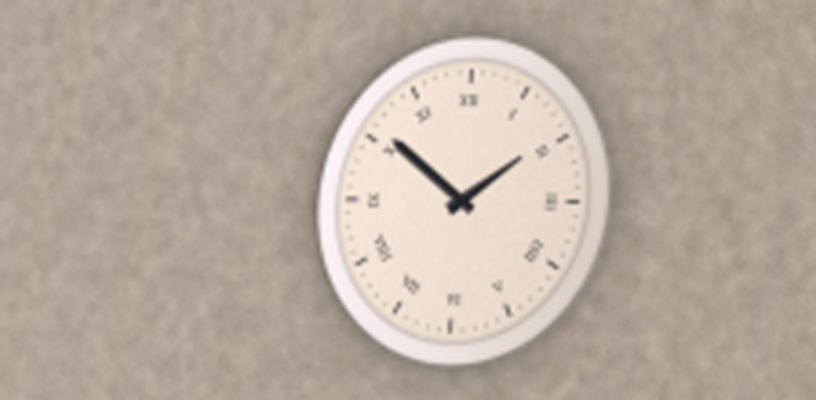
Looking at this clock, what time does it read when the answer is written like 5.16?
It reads 1.51
